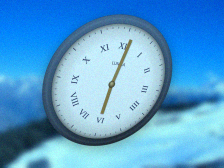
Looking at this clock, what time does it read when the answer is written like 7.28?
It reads 6.01
